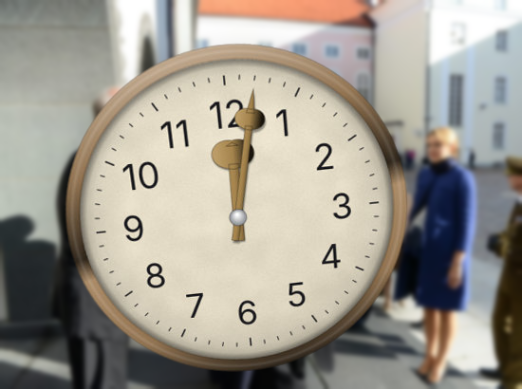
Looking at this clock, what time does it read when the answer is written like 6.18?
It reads 12.02
